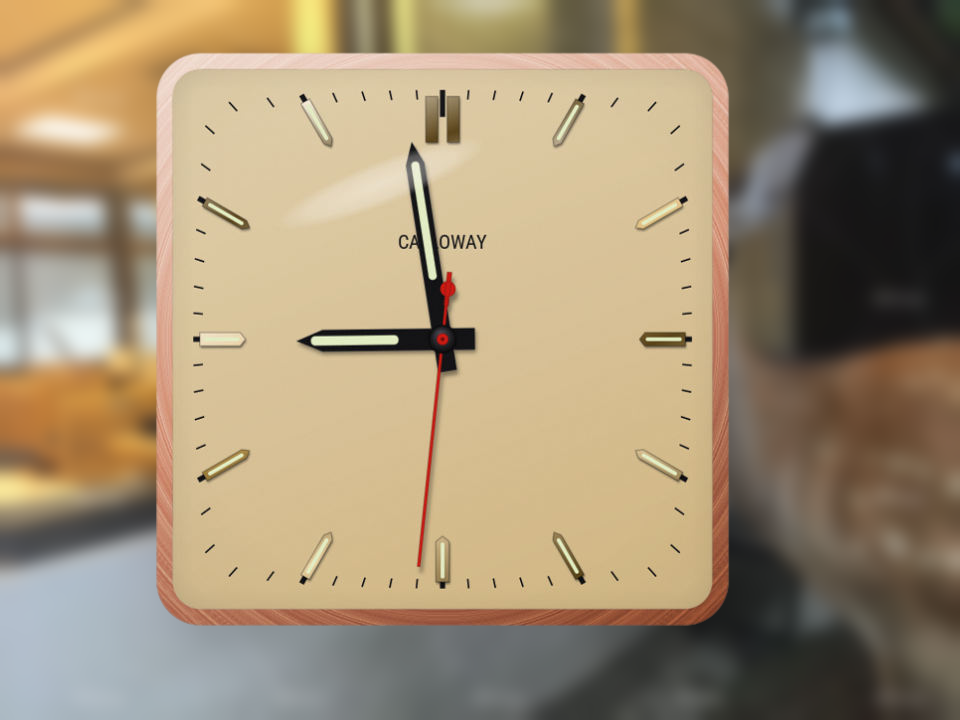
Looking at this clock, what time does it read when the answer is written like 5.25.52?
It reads 8.58.31
